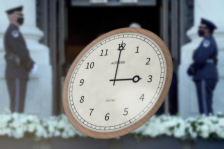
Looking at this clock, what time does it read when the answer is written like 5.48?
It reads 3.00
